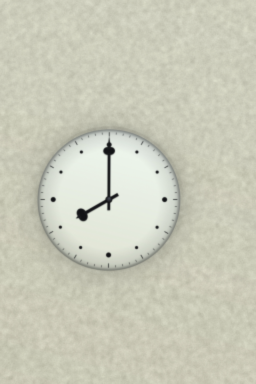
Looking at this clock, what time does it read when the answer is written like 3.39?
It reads 8.00
